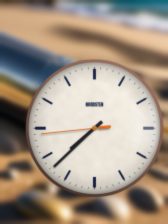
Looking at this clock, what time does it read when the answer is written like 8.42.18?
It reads 7.37.44
